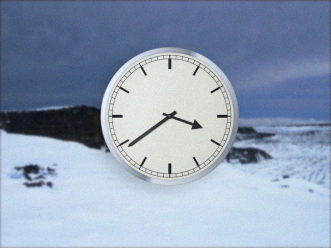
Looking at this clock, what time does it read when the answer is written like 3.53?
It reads 3.39
